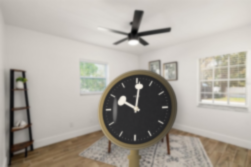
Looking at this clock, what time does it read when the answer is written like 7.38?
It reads 10.01
